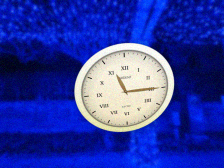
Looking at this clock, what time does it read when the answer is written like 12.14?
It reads 11.15
